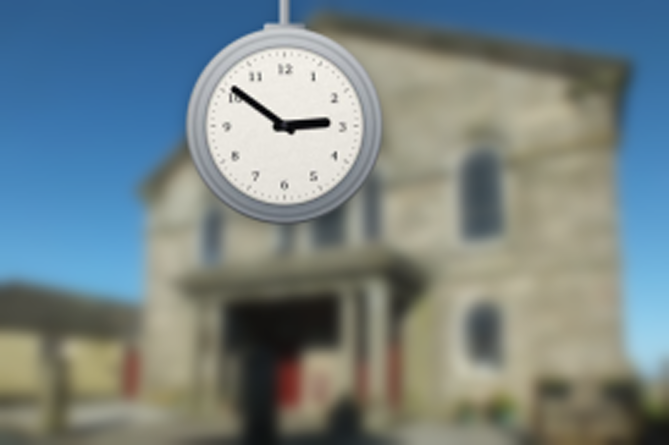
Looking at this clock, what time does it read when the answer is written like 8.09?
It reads 2.51
